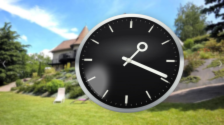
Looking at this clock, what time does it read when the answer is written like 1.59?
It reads 1.19
